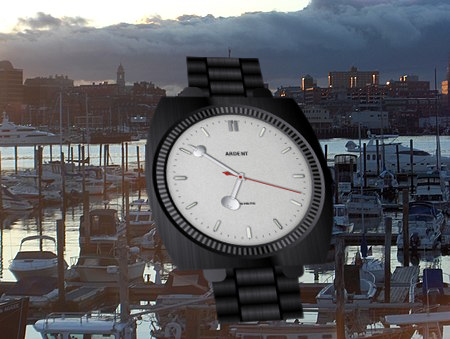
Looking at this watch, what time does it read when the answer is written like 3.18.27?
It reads 6.51.18
